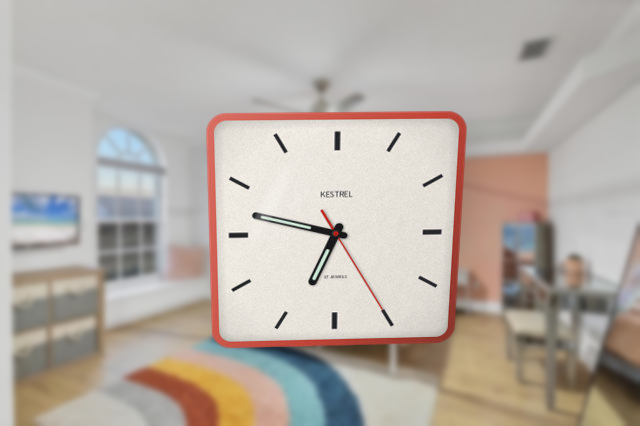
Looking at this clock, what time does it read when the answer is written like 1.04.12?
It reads 6.47.25
